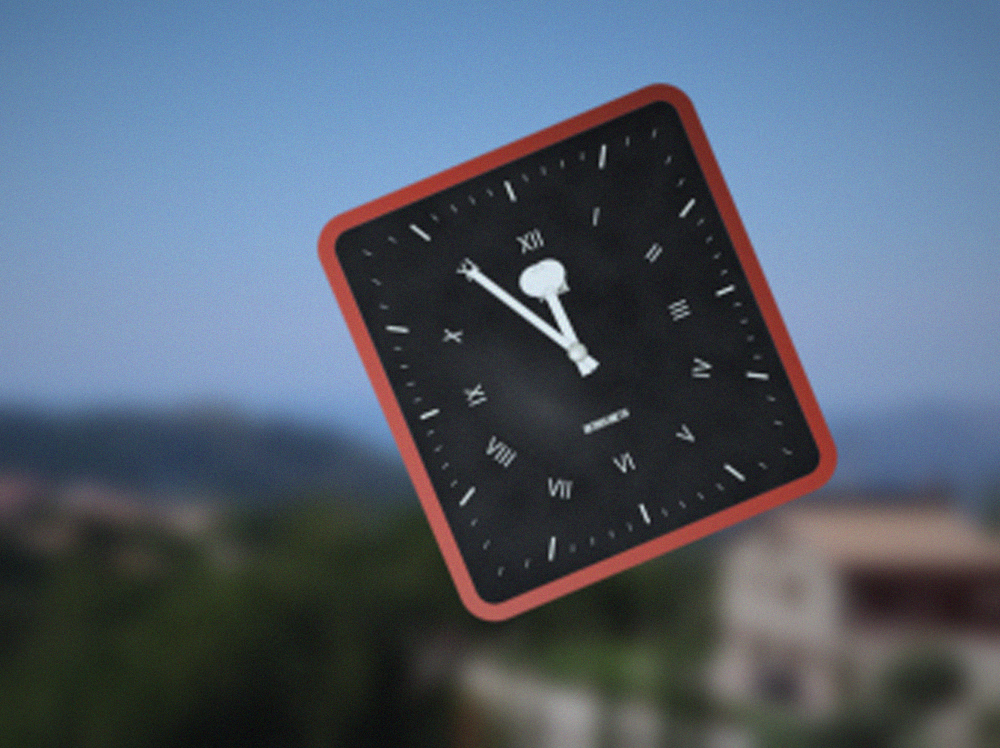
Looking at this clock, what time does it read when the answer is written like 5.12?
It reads 11.55
